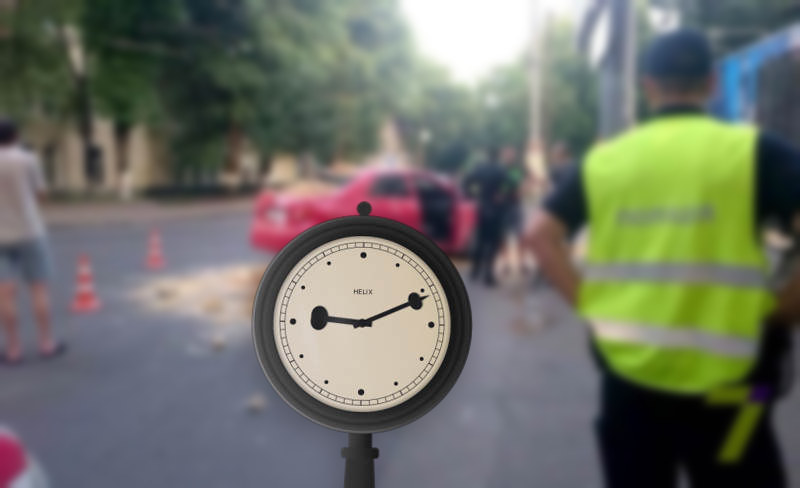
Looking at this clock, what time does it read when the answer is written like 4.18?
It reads 9.11
